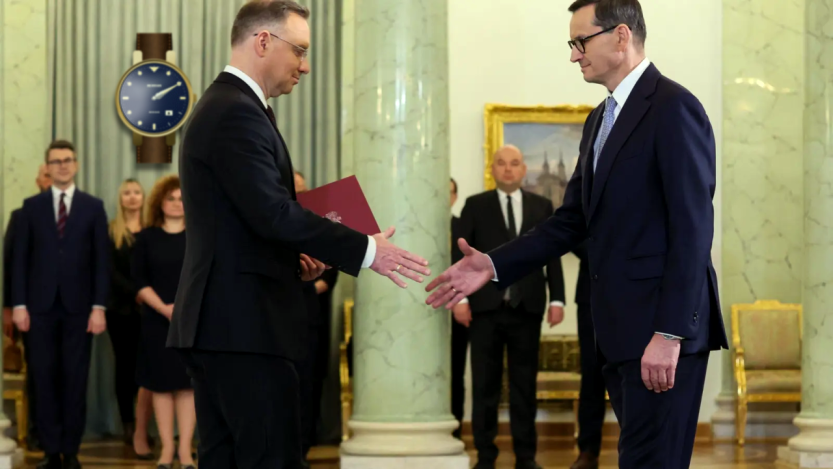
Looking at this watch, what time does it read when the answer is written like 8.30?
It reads 2.10
